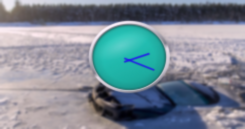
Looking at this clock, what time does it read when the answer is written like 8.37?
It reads 2.19
